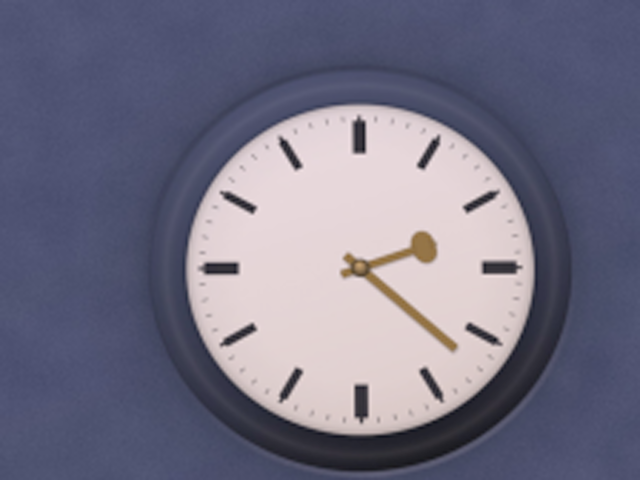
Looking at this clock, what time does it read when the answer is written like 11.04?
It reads 2.22
